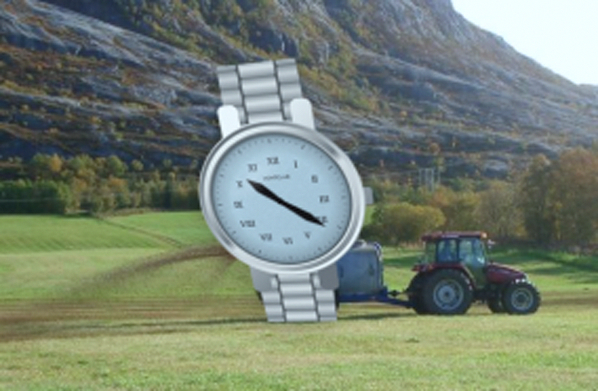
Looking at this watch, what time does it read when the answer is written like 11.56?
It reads 10.21
